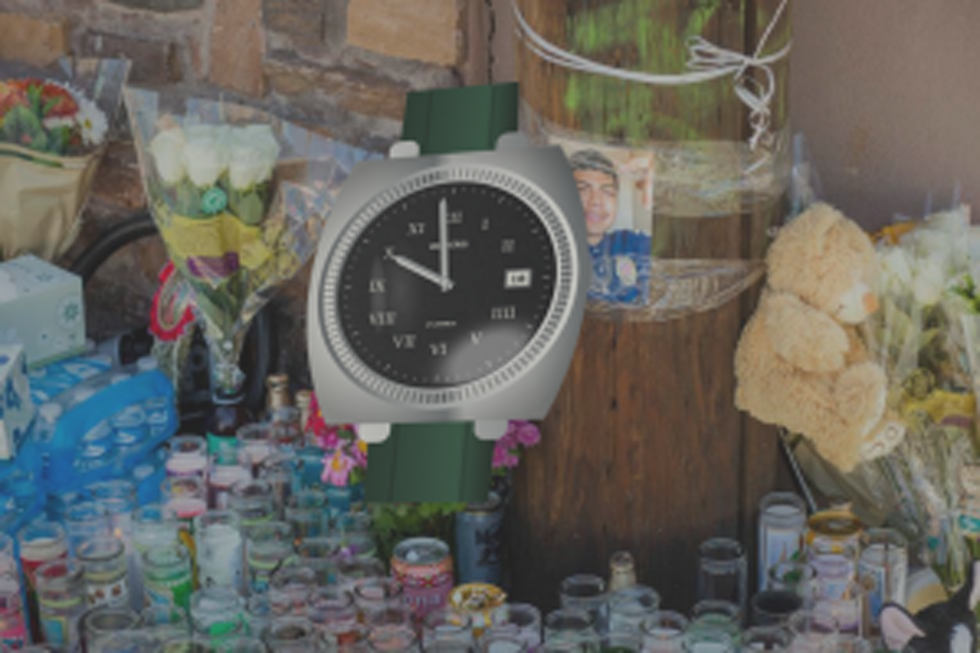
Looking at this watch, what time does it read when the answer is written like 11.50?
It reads 9.59
